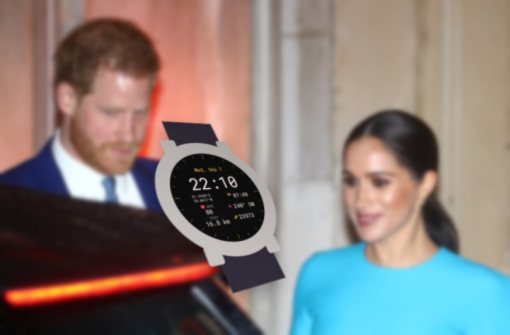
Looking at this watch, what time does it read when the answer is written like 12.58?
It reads 22.10
